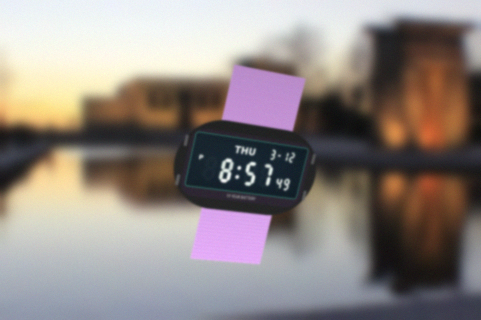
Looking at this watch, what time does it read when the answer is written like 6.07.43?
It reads 8.57.49
